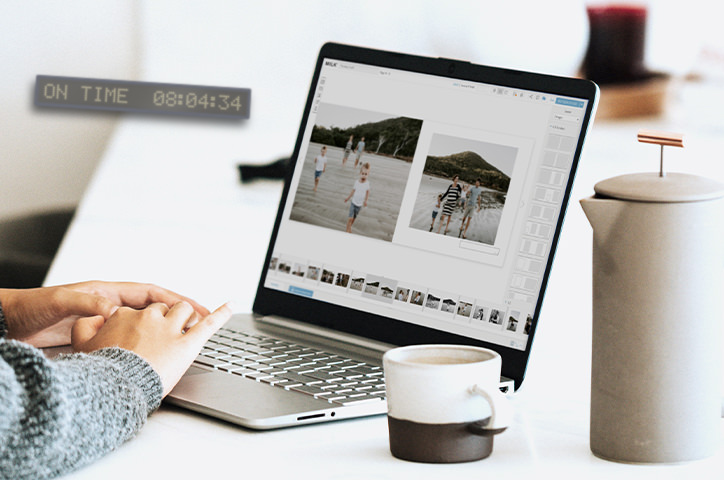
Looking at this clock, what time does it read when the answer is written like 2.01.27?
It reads 8.04.34
